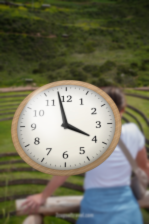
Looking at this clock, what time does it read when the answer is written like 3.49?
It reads 3.58
